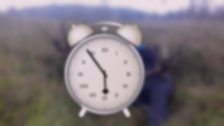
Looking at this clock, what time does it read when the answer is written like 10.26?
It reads 5.54
